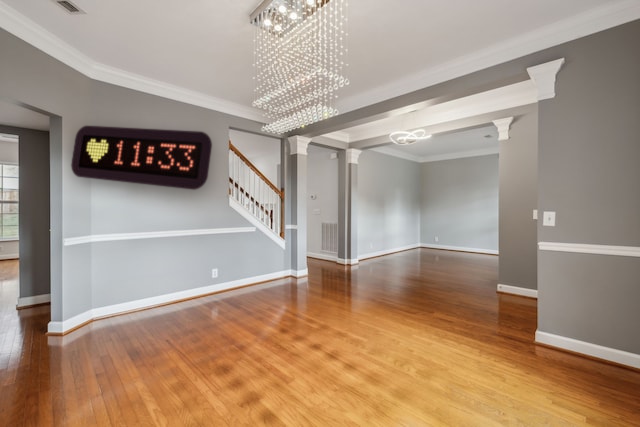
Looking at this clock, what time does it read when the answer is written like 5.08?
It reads 11.33
